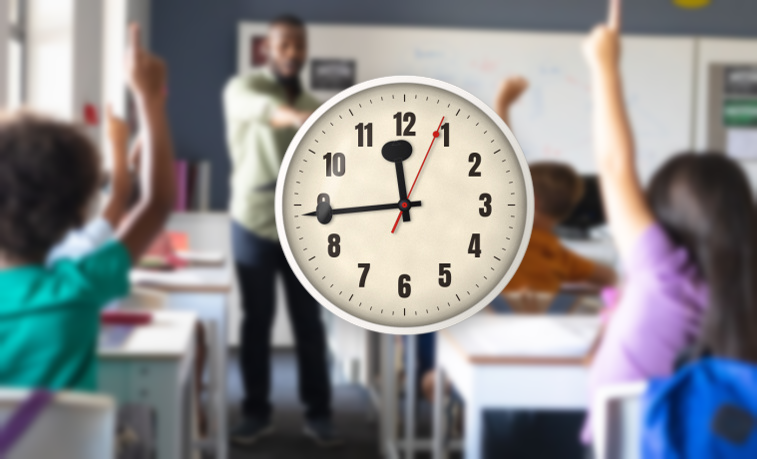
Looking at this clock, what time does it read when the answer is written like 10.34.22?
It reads 11.44.04
